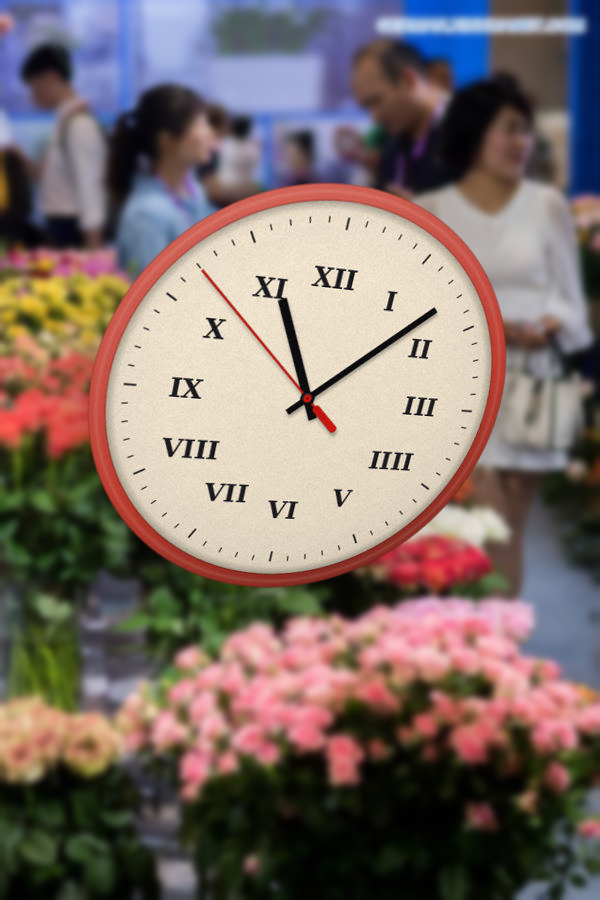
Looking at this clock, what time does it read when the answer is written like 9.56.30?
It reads 11.07.52
